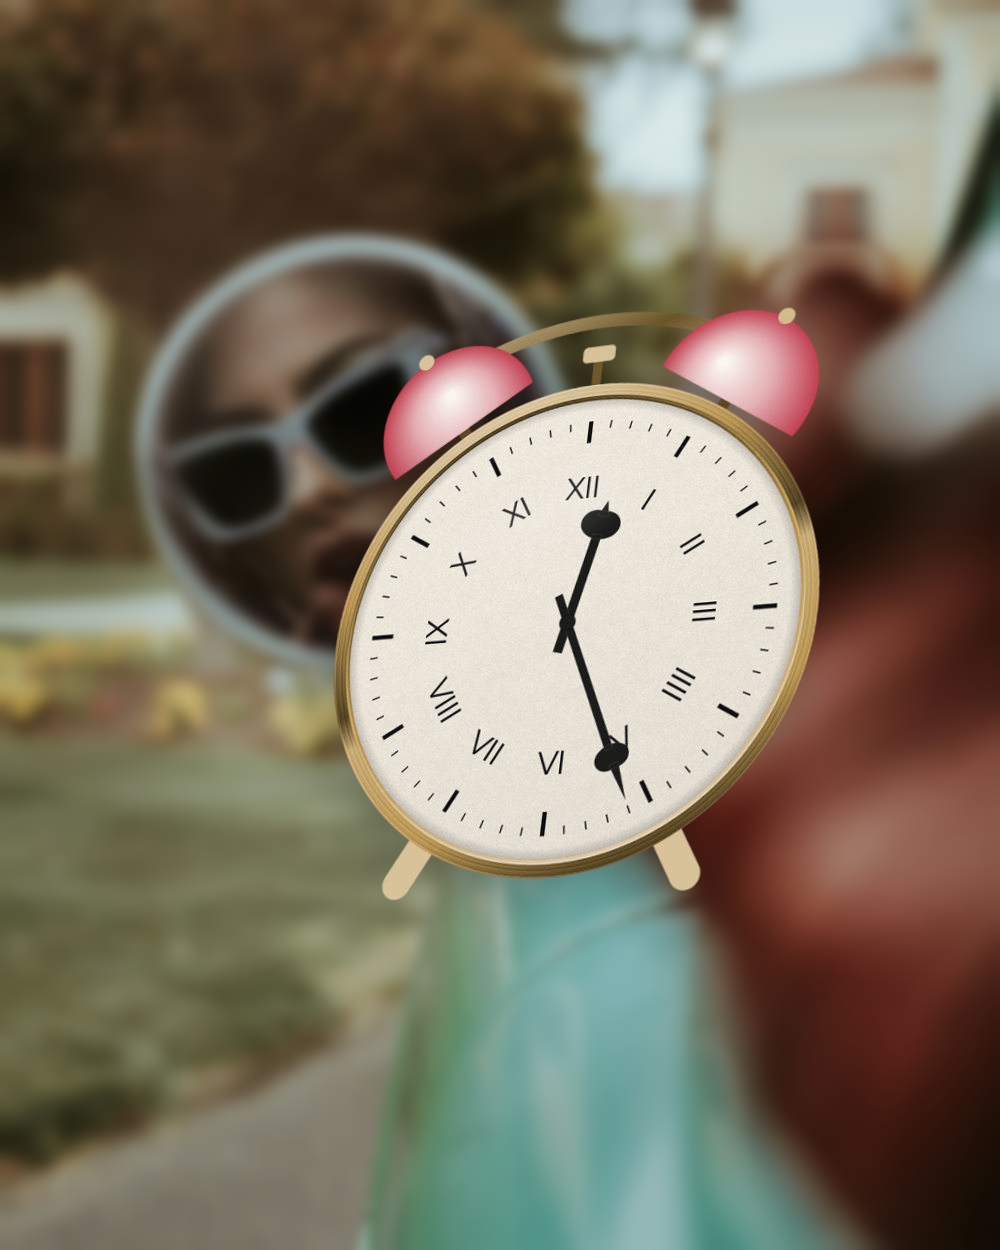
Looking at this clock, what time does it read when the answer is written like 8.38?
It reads 12.26
